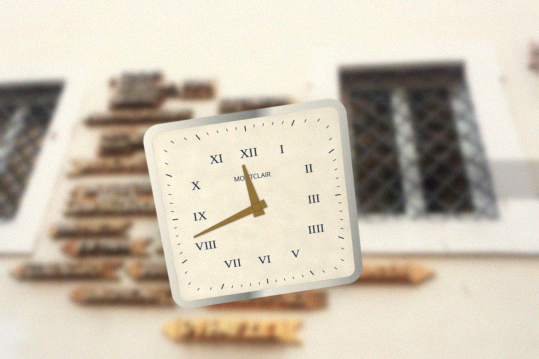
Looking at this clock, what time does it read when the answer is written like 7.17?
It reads 11.42
